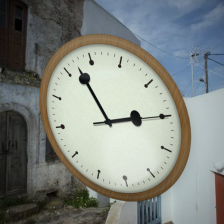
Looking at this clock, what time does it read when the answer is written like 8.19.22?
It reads 2.57.15
